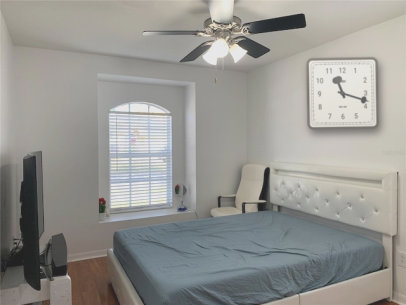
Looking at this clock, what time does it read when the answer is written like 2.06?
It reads 11.18
